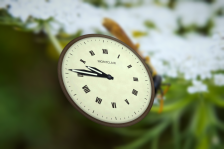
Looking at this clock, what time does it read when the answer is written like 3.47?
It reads 9.46
